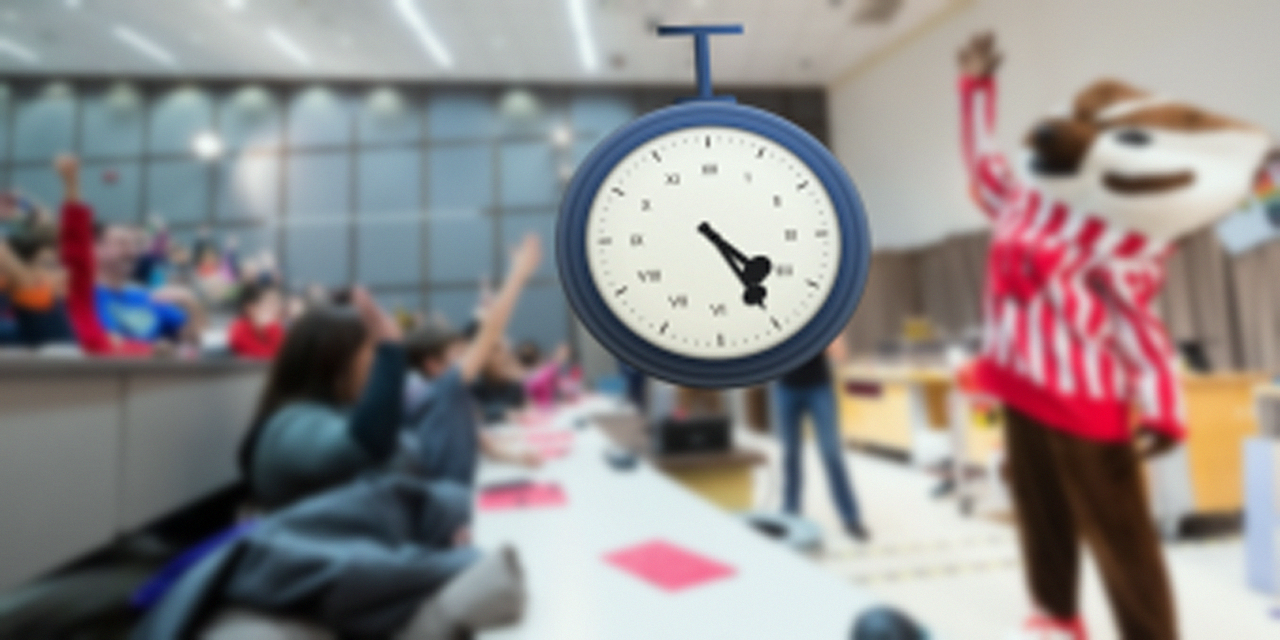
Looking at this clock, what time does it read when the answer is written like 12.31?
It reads 4.25
